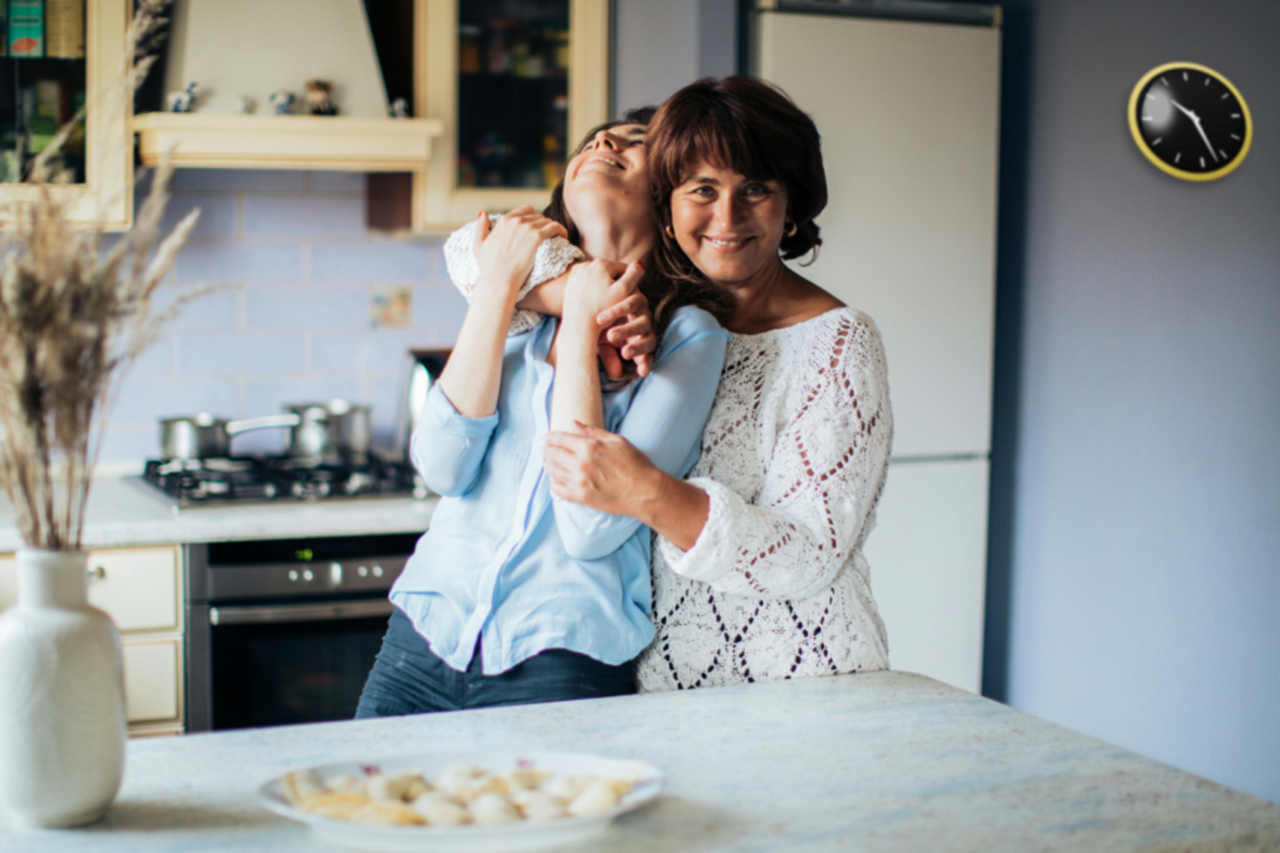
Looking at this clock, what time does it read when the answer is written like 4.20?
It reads 10.27
